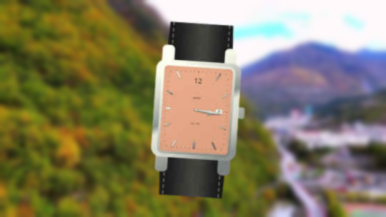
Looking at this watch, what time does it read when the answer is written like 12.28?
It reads 3.16
